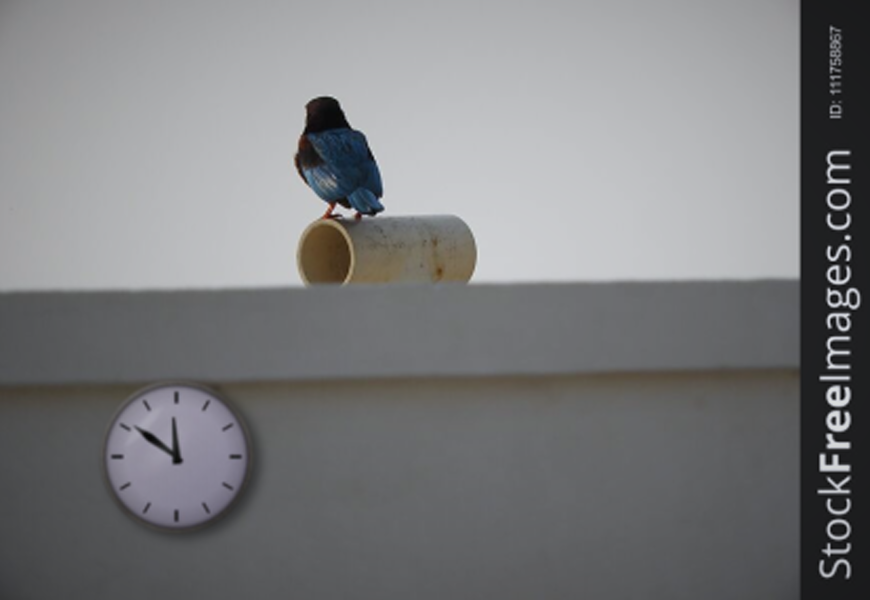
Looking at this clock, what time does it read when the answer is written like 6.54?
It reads 11.51
